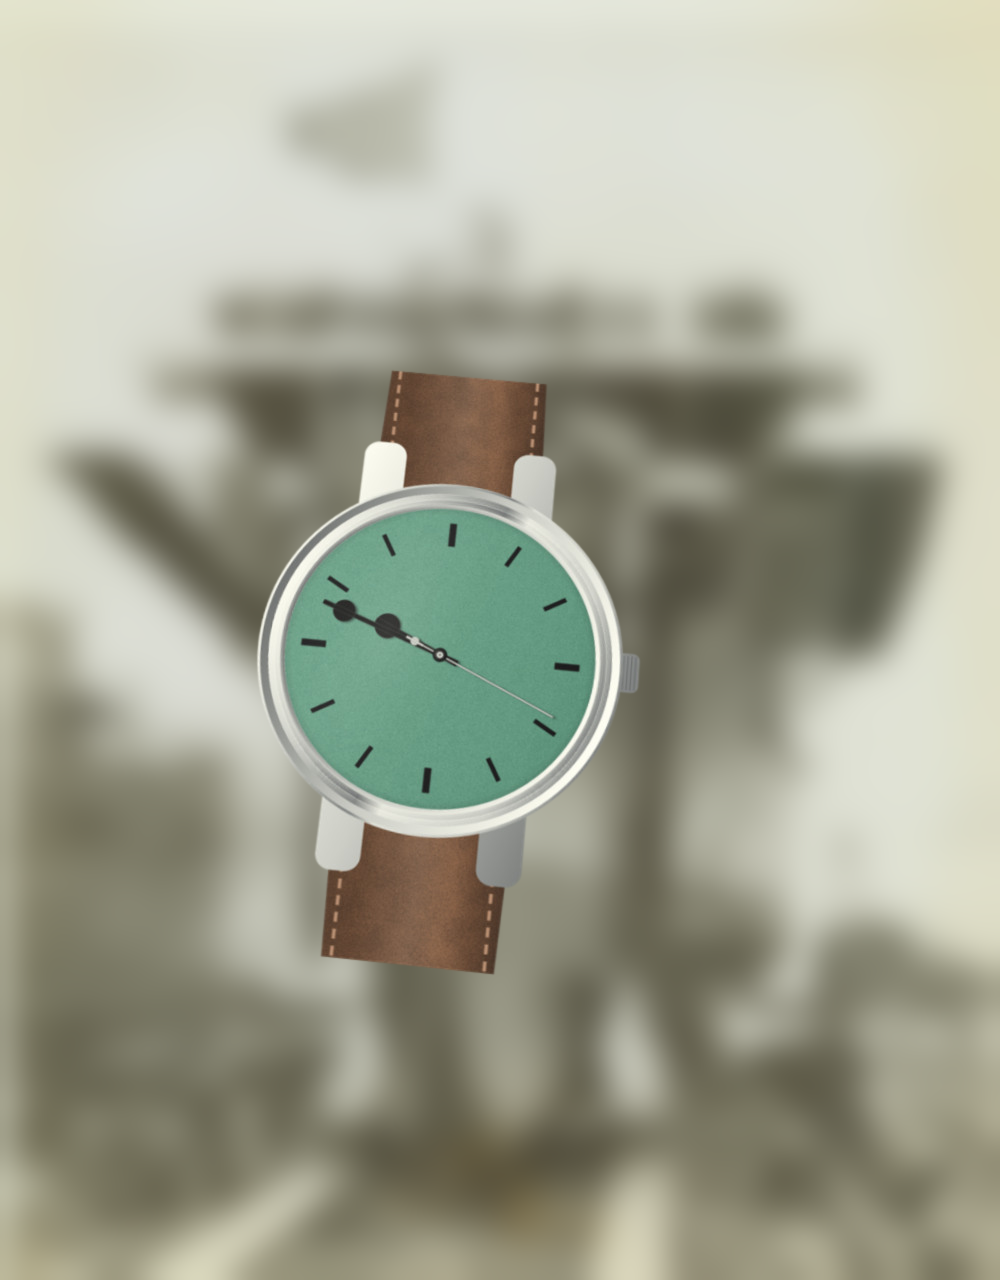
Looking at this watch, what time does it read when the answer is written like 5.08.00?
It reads 9.48.19
